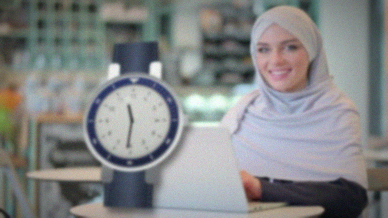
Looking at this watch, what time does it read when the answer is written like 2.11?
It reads 11.31
